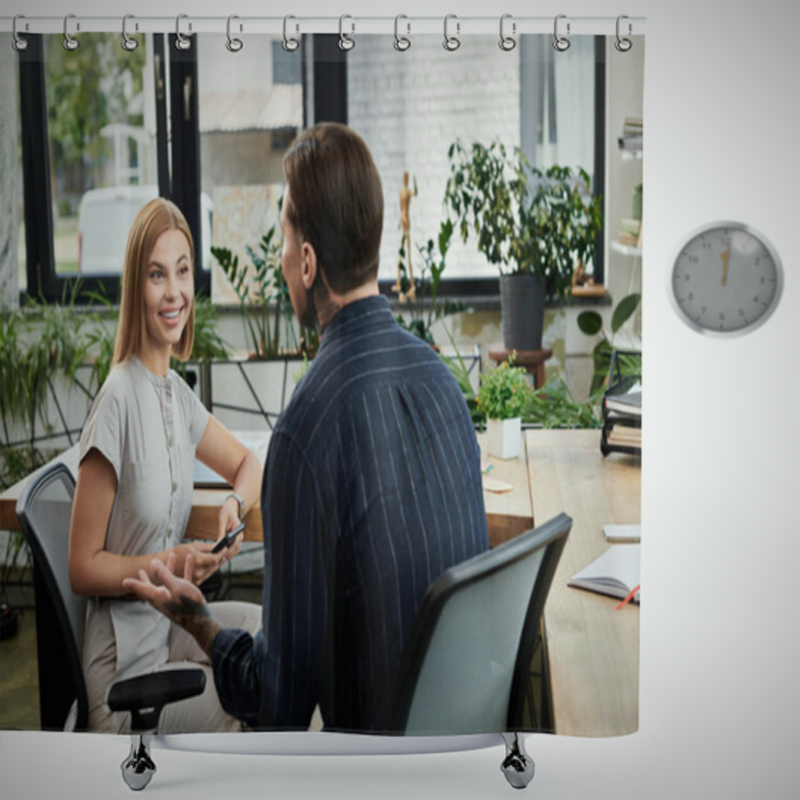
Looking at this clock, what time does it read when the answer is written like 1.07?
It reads 12.01
